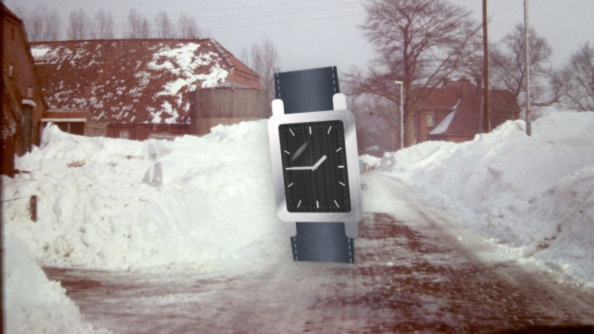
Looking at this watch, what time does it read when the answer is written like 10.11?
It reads 1.45
